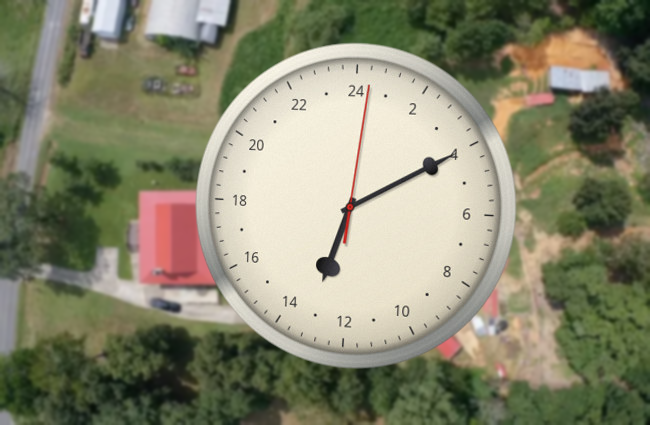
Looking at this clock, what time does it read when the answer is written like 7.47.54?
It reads 13.10.01
